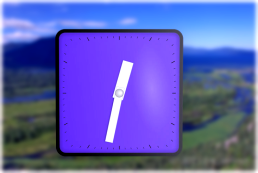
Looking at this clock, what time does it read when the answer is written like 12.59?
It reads 12.32
